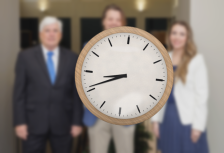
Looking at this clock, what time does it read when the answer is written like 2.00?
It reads 8.41
